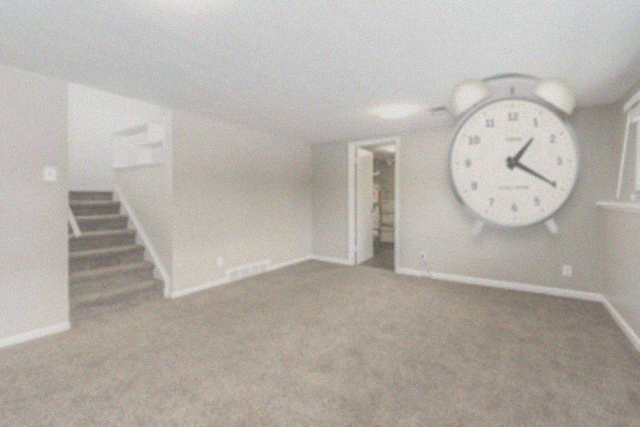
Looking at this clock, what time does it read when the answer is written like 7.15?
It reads 1.20
